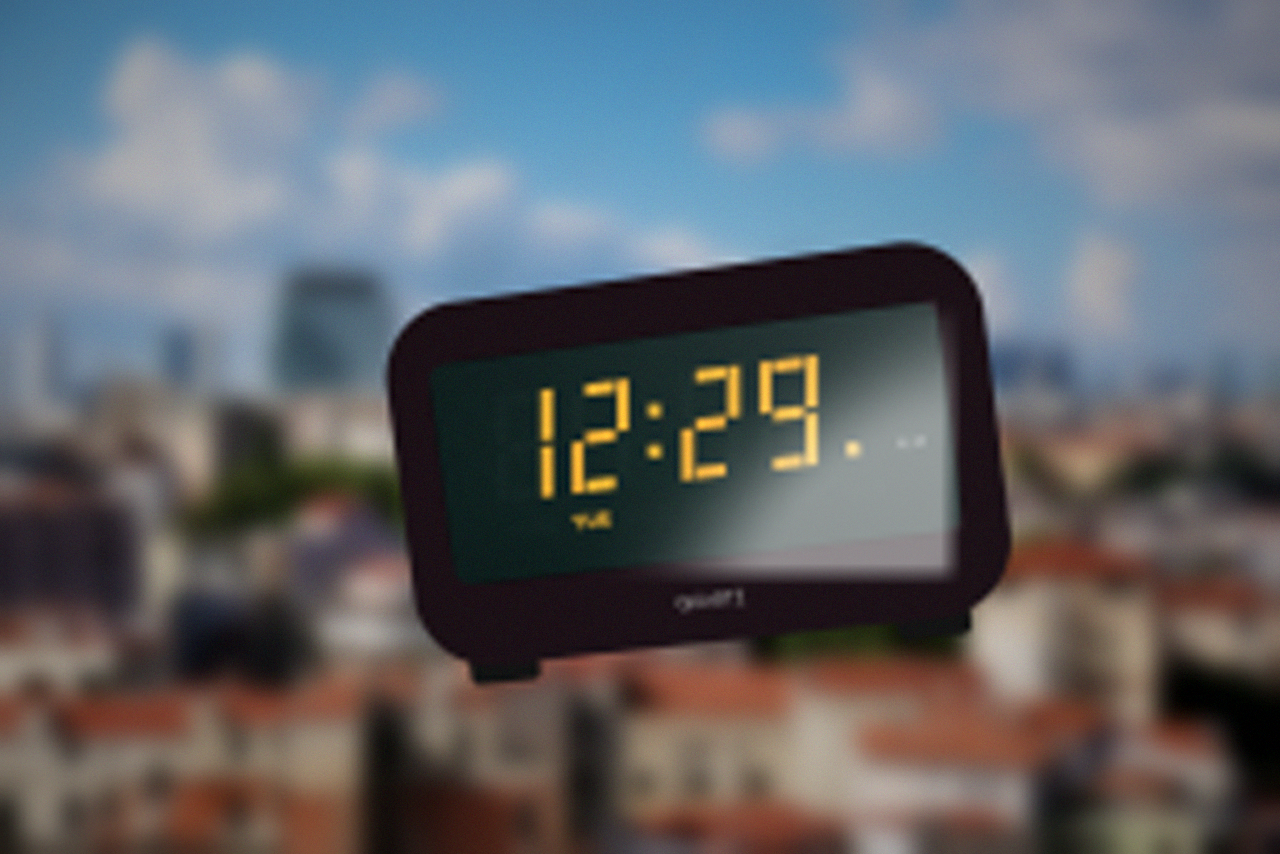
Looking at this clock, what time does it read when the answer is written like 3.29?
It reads 12.29
